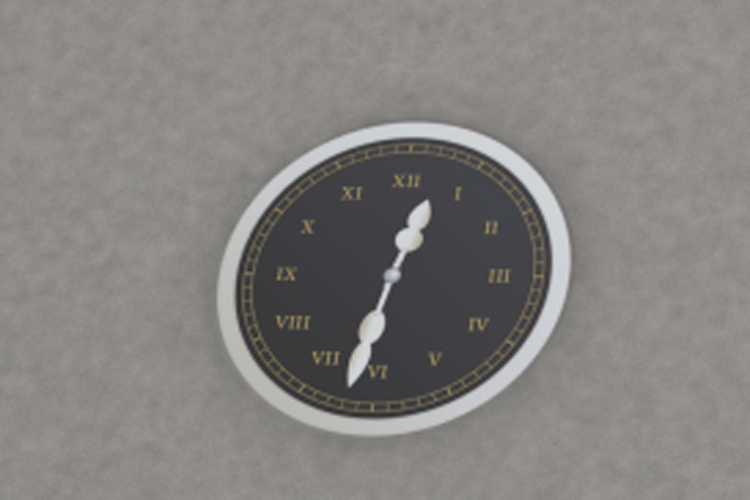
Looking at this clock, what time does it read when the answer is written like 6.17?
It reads 12.32
